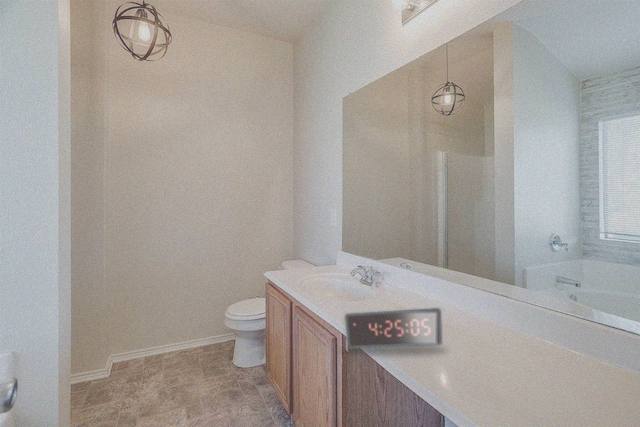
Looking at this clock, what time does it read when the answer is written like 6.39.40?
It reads 4.25.05
